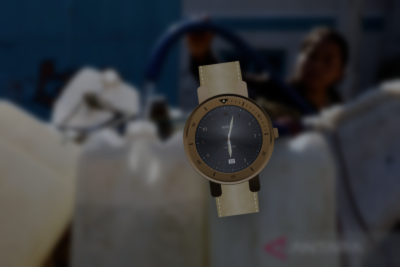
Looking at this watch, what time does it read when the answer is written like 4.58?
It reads 6.03
